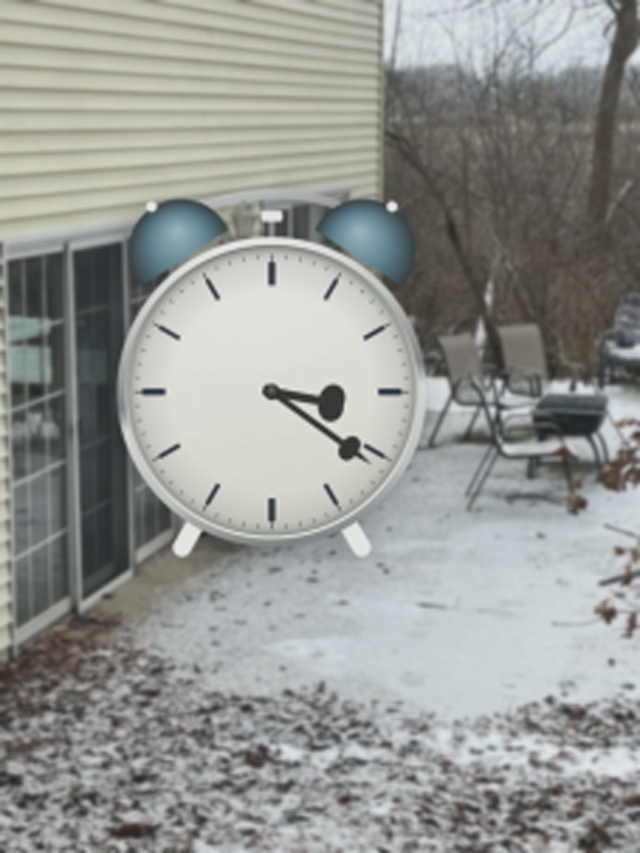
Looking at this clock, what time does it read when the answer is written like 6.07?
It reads 3.21
